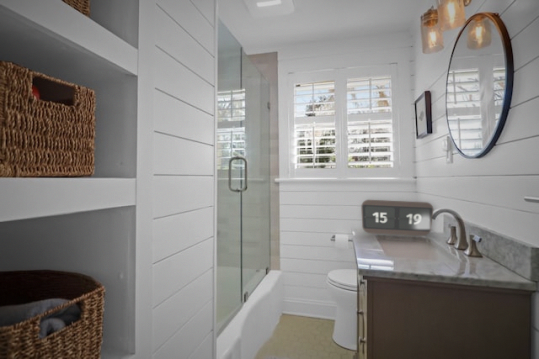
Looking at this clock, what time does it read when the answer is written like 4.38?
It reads 15.19
